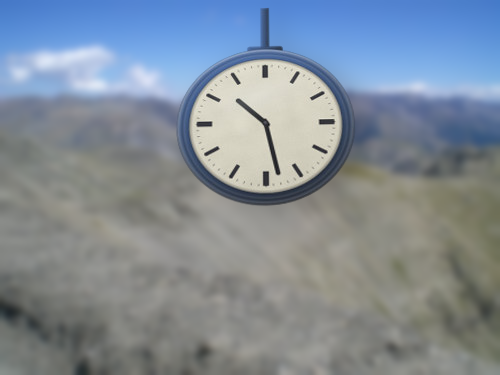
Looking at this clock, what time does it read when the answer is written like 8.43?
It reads 10.28
